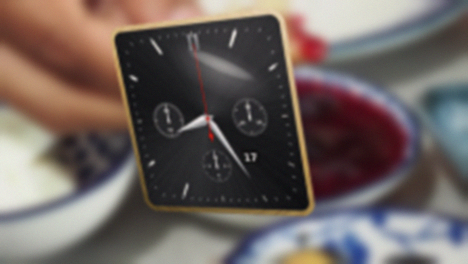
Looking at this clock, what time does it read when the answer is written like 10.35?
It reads 8.25
